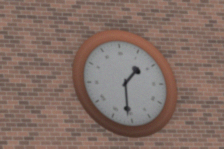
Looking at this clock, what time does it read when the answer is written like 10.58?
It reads 1.31
